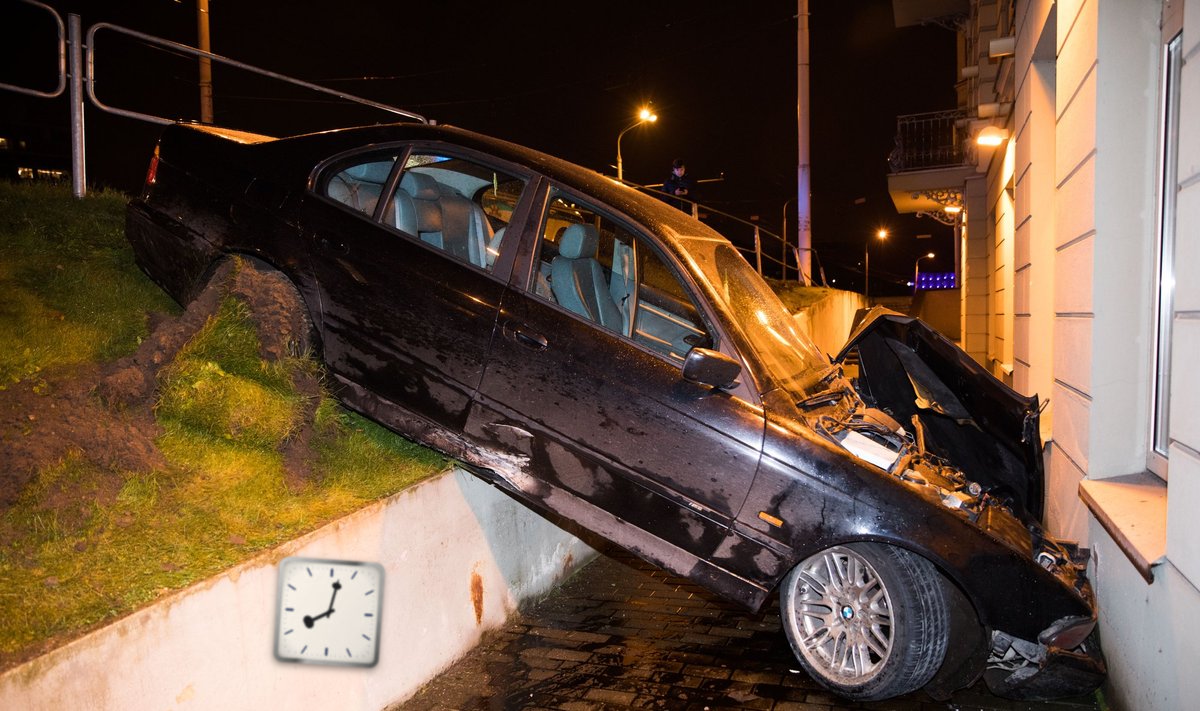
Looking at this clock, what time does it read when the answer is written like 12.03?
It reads 8.02
